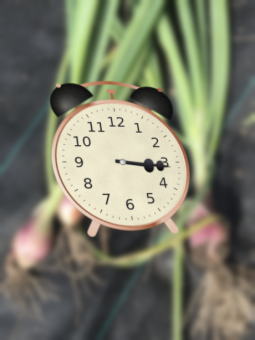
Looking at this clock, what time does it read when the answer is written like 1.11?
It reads 3.16
